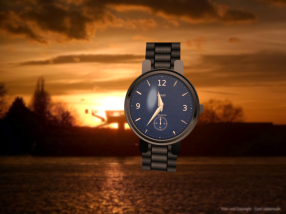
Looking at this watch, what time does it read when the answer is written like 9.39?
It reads 11.36
